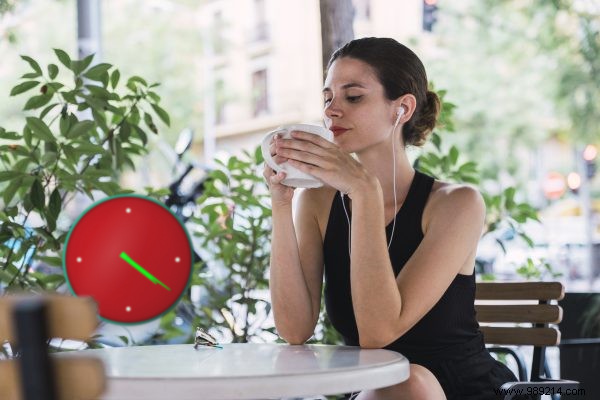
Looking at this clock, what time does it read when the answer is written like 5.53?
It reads 4.21
